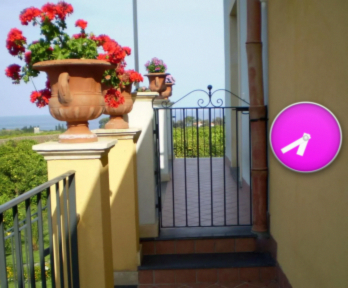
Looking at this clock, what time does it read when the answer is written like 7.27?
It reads 6.40
